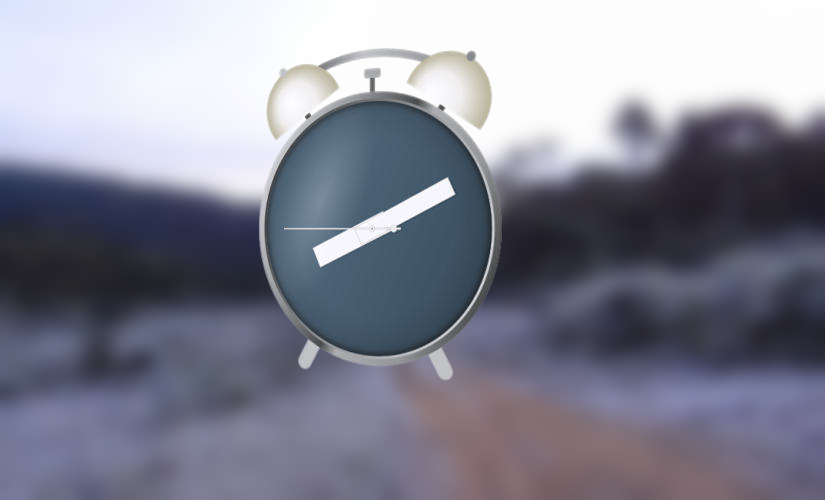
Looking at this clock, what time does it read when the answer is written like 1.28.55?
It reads 8.10.45
